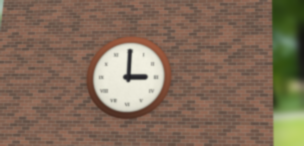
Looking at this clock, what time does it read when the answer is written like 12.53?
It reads 3.00
